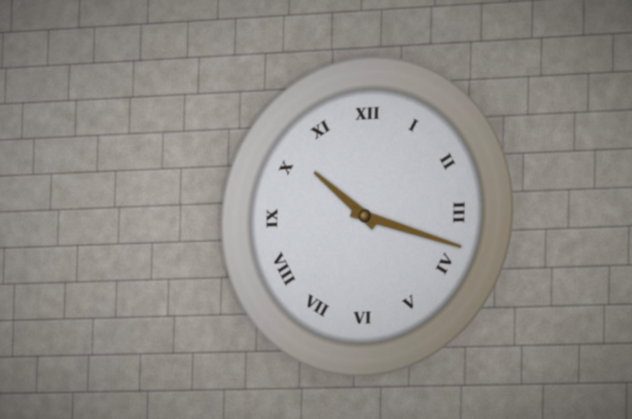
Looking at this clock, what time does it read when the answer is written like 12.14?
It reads 10.18
